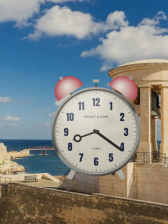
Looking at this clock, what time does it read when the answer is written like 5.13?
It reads 8.21
